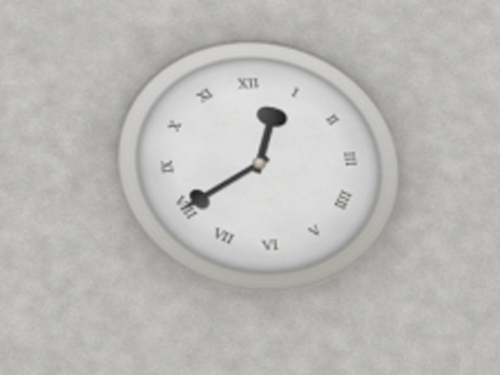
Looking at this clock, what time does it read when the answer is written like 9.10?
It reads 12.40
